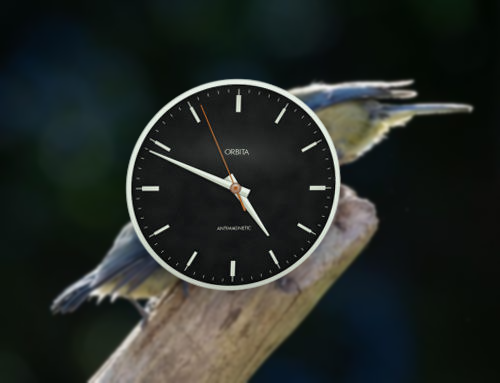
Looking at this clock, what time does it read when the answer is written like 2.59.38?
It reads 4.48.56
